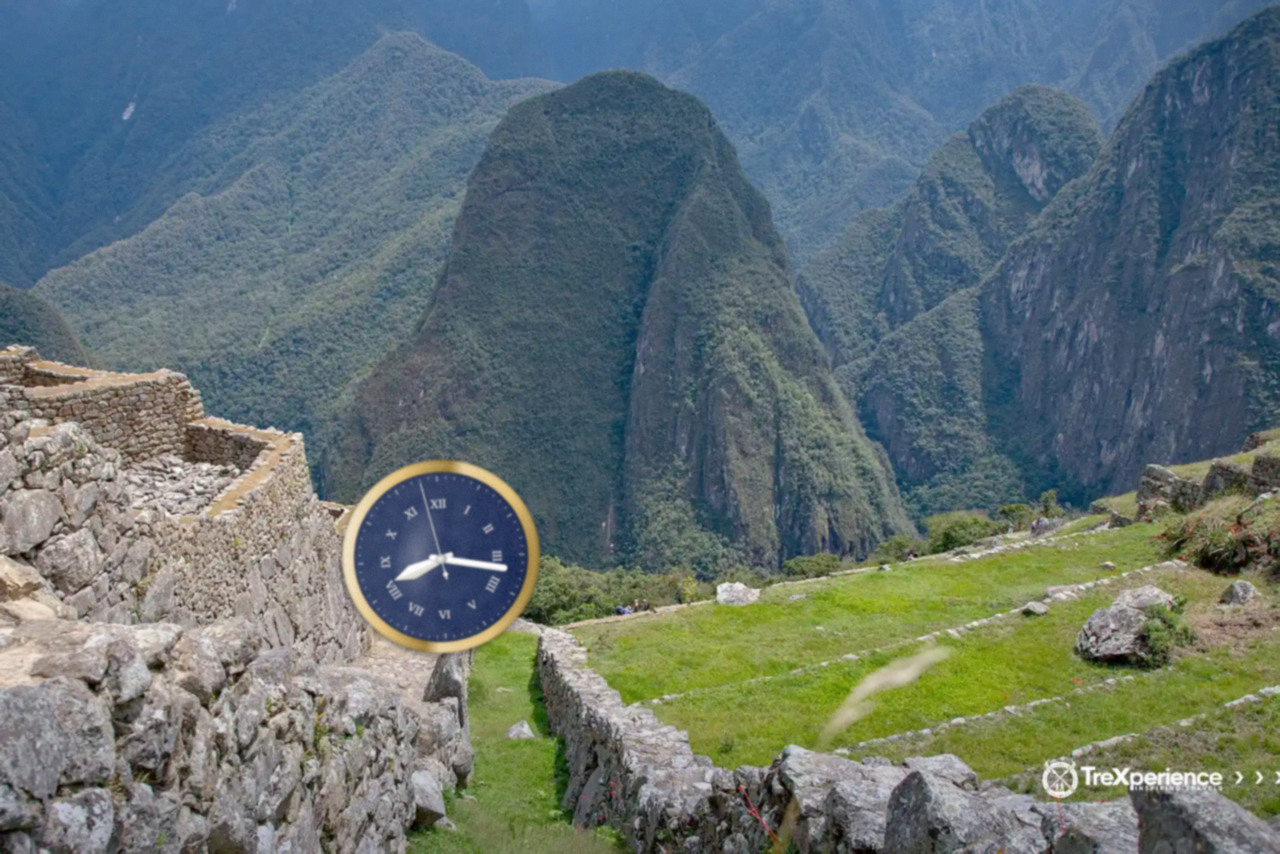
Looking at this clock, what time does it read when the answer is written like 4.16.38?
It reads 8.16.58
